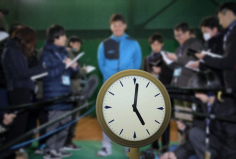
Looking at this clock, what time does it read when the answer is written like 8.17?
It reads 5.01
